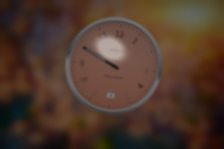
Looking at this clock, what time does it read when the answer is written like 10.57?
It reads 9.49
